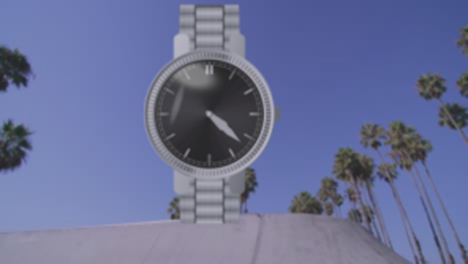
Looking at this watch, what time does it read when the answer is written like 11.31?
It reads 4.22
